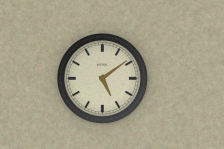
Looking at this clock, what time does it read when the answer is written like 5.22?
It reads 5.09
